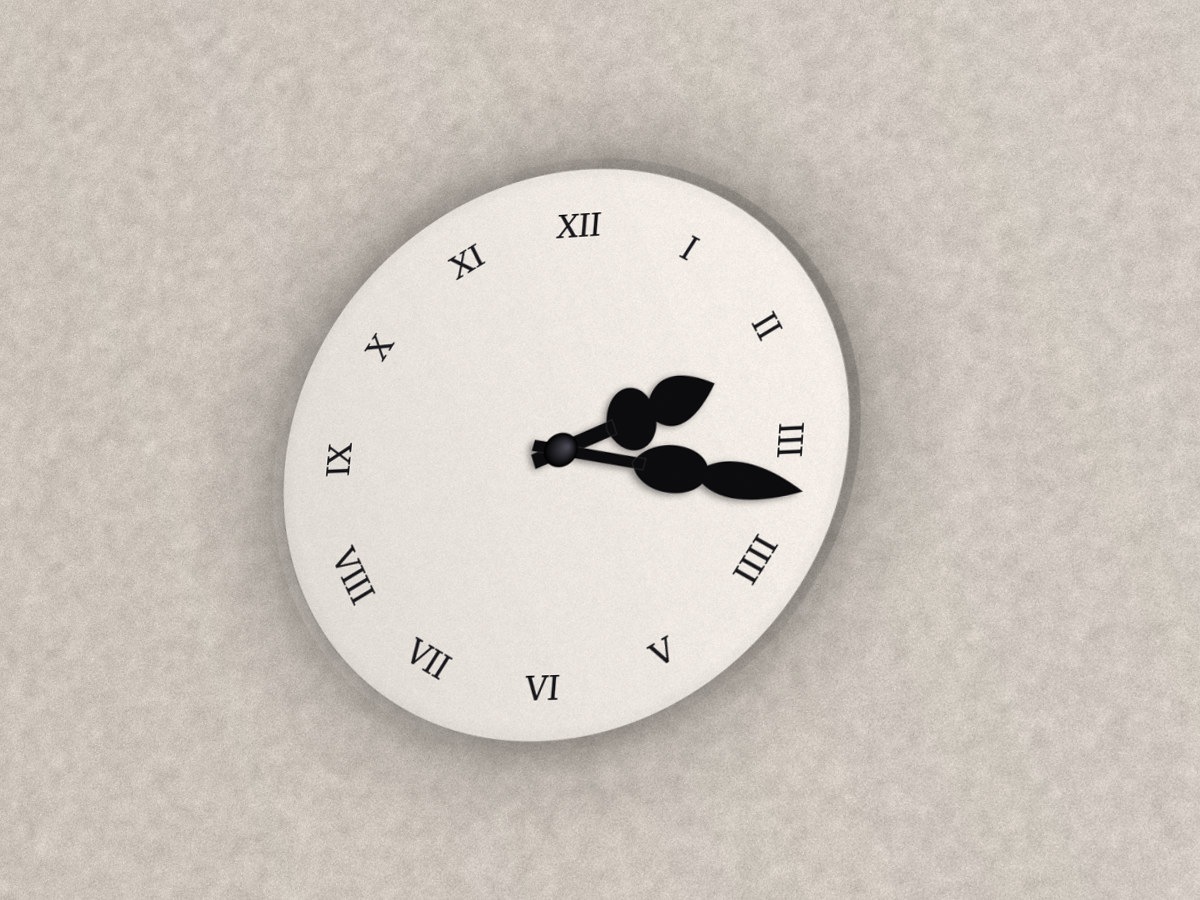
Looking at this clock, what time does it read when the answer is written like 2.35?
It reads 2.17
